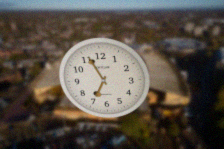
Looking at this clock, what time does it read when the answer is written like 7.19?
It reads 6.56
